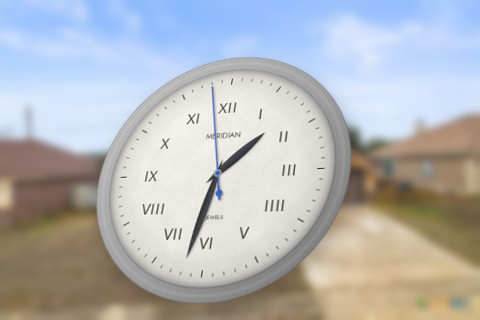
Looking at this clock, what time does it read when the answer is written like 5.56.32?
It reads 1.31.58
